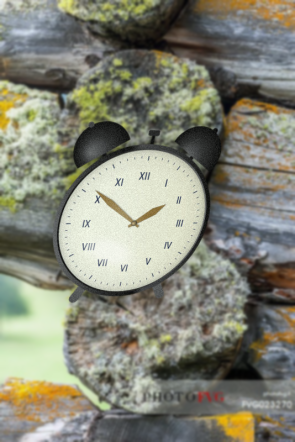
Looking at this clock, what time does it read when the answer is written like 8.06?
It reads 1.51
